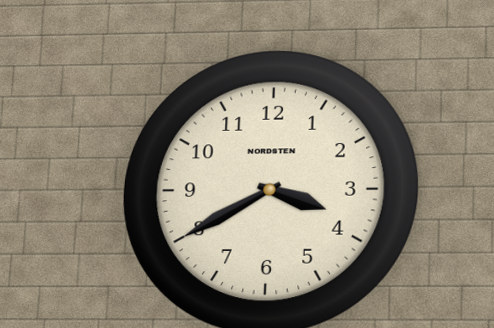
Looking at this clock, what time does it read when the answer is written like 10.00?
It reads 3.40
